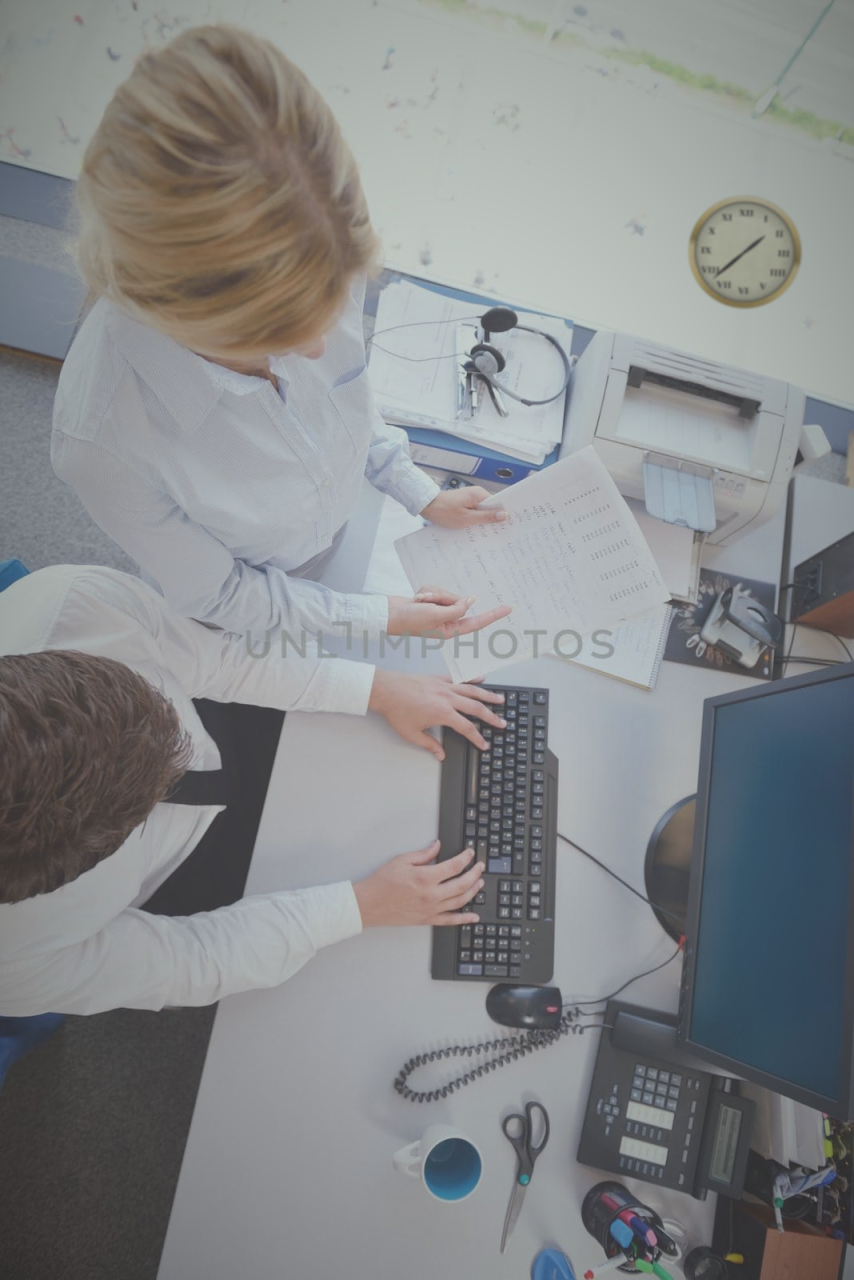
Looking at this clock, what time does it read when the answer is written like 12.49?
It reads 1.38
